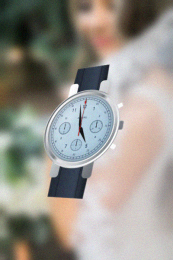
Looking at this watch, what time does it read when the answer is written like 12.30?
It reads 4.58
